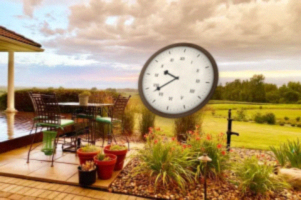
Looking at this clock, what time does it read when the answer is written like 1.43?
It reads 9.38
